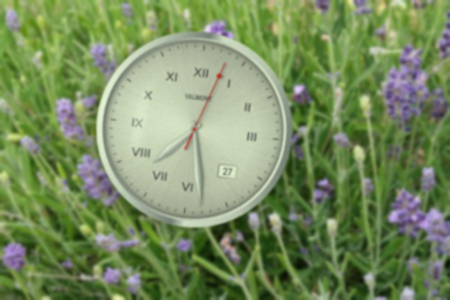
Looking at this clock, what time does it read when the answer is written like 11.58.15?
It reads 7.28.03
